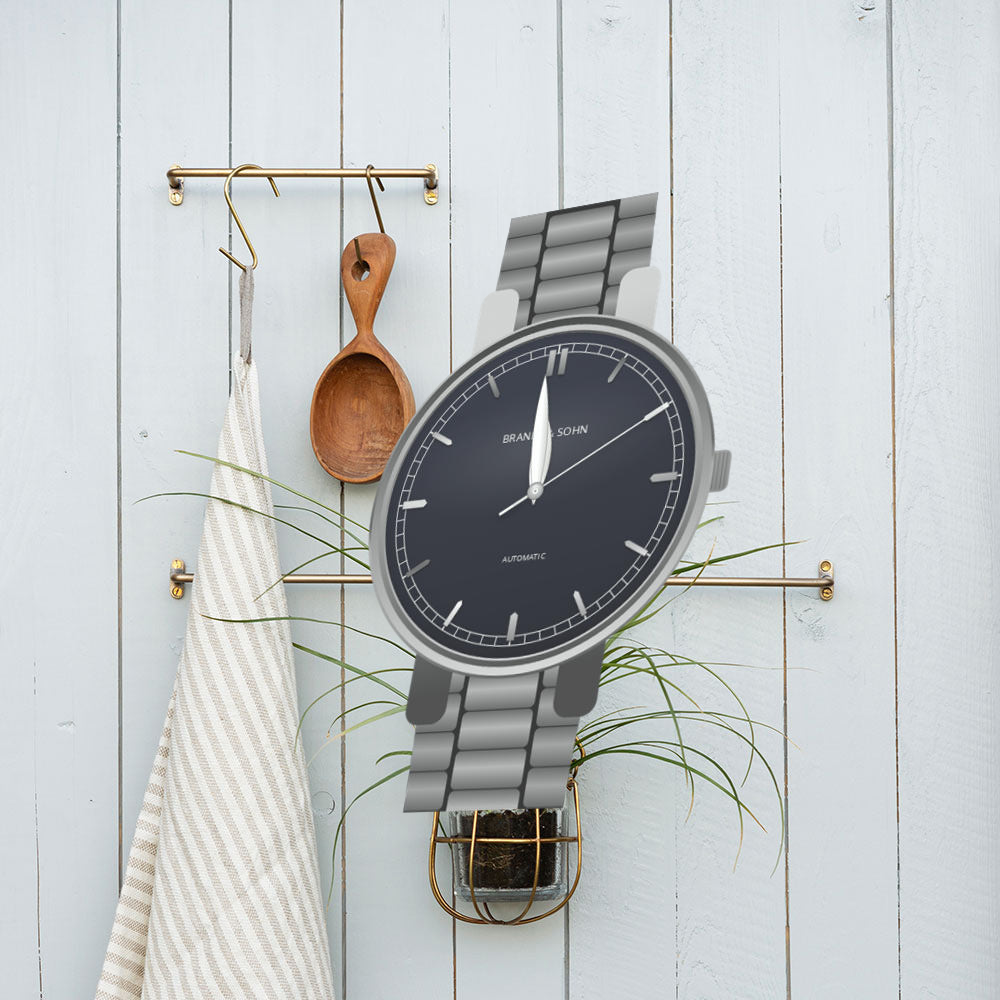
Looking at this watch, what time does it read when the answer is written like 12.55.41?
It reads 11.59.10
